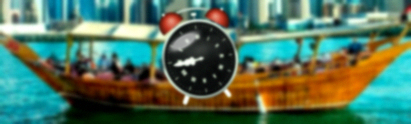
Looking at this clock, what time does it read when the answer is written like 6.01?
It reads 8.44
